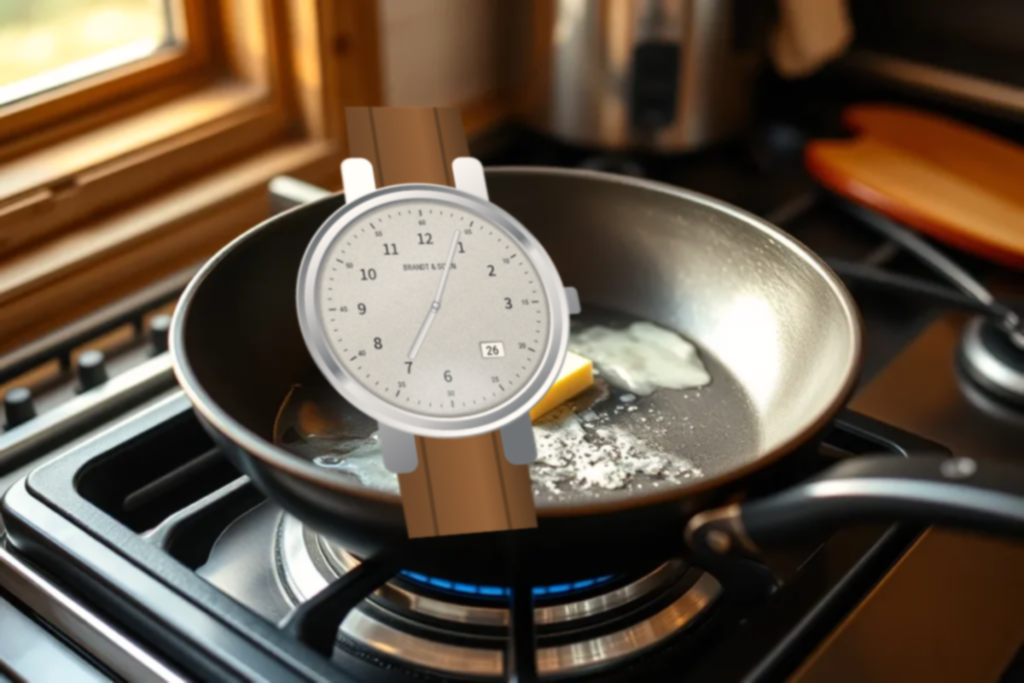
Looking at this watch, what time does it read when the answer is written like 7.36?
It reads 7.04
